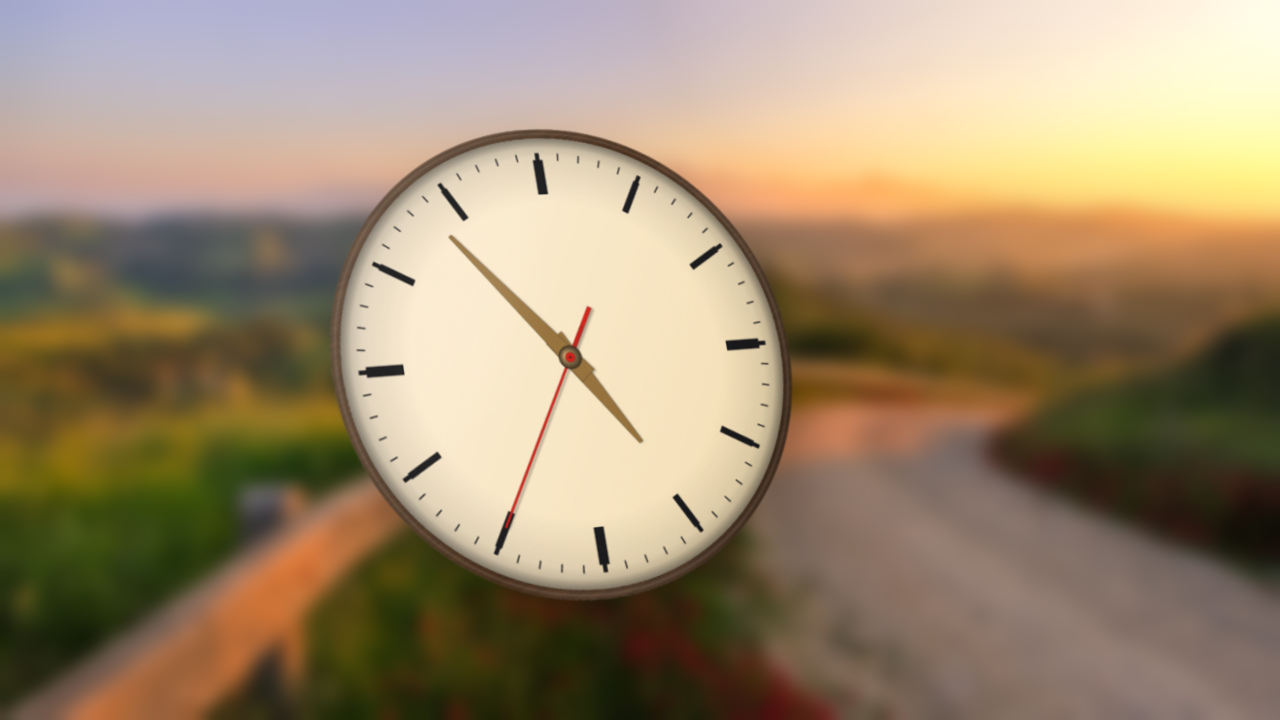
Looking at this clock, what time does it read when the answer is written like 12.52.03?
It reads 4.53.35
